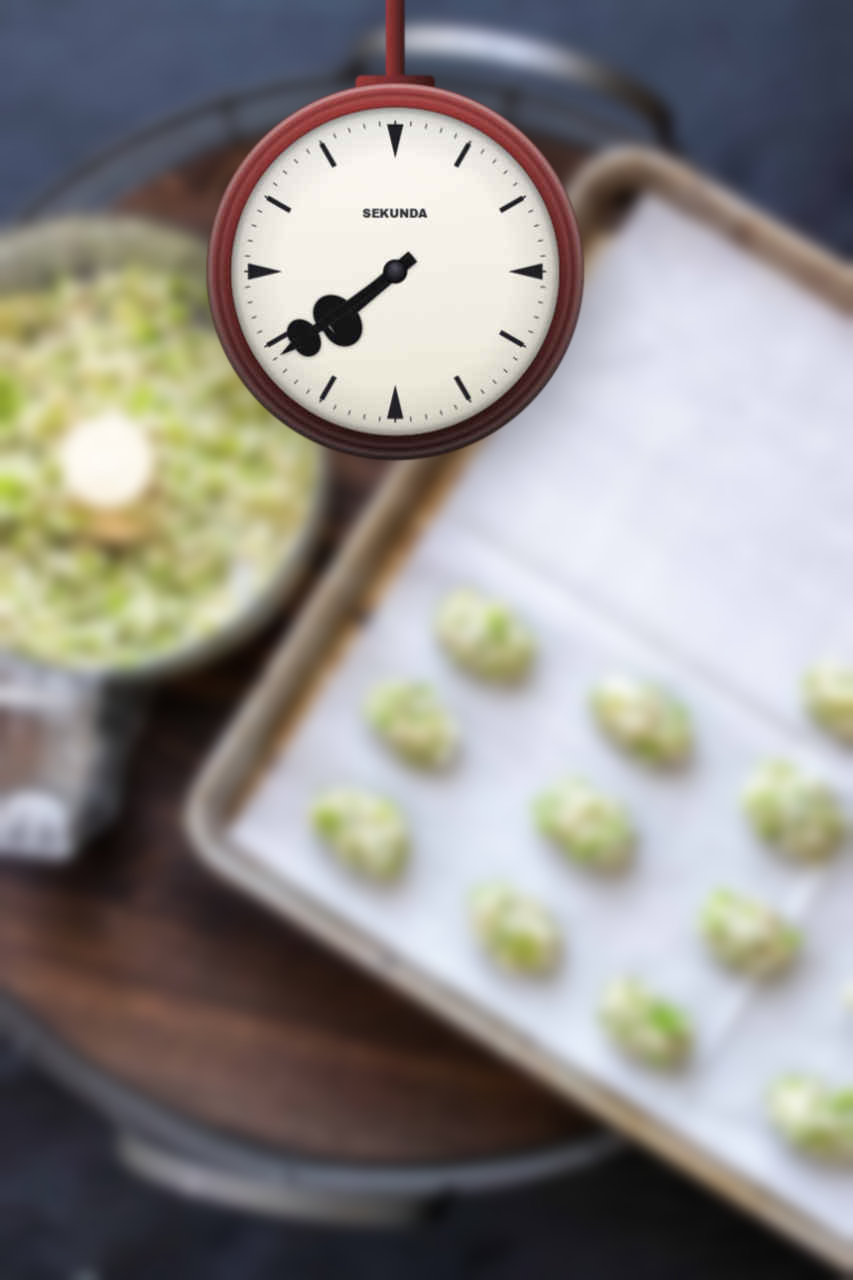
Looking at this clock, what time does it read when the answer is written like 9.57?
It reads 7.39
